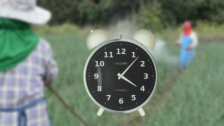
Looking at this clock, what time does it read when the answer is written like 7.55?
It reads 4.07
